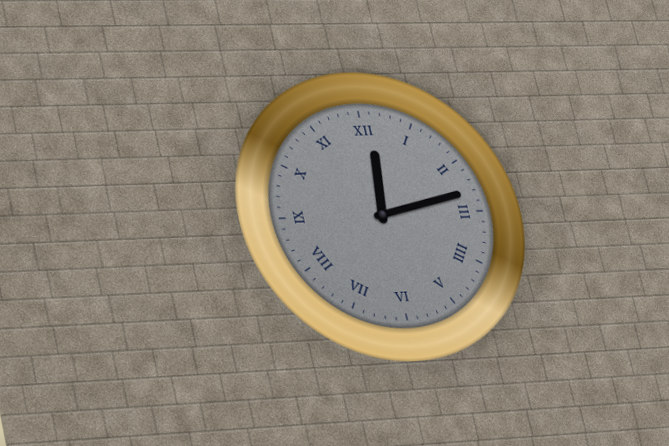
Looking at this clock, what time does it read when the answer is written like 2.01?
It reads 12.13
